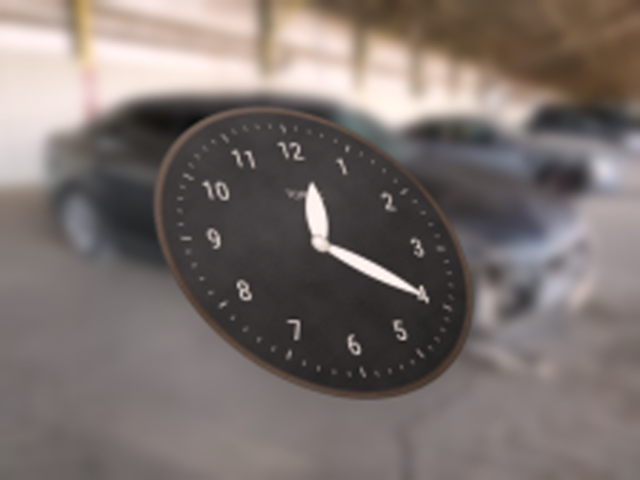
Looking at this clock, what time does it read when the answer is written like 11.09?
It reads 12.20
